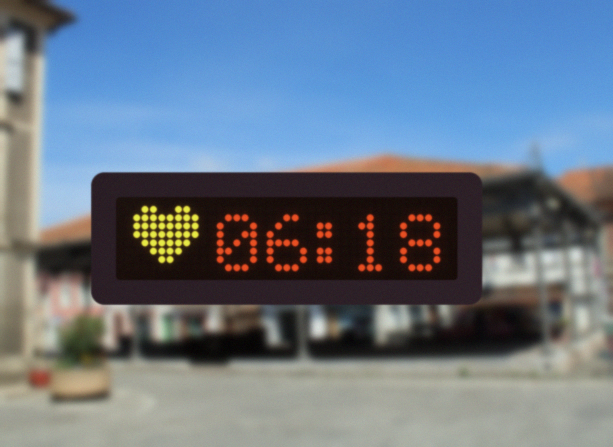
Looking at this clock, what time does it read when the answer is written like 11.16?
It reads 6.18
